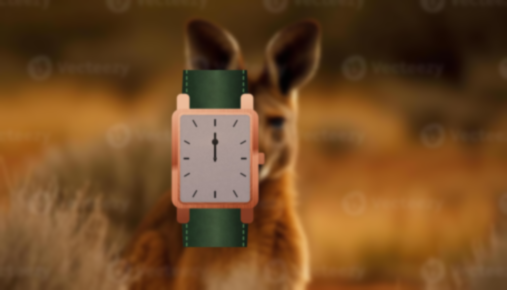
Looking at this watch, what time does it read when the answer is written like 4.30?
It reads 12.00
